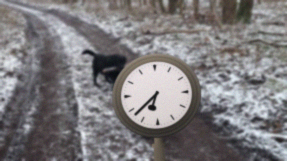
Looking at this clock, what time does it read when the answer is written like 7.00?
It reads 6.38
